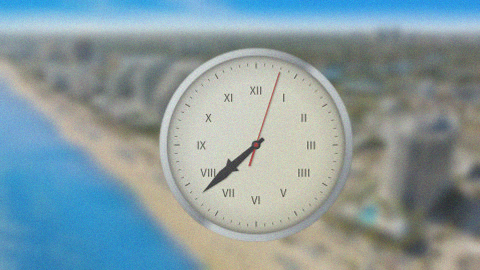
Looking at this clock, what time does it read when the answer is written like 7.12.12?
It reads 7.38.03
